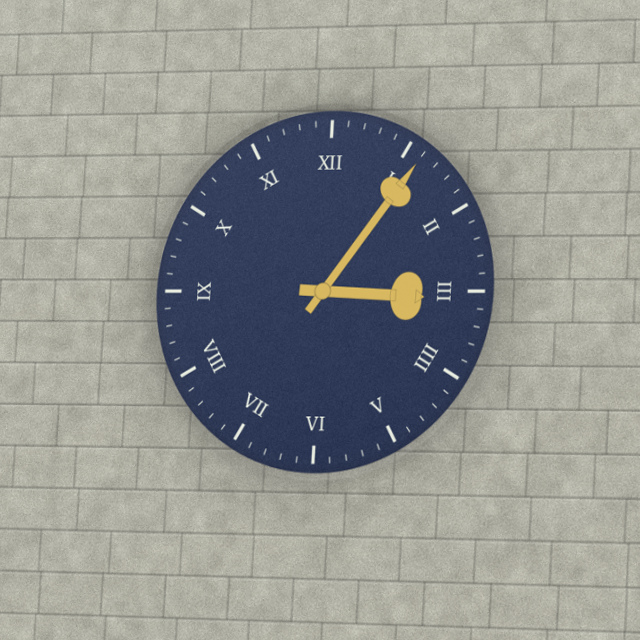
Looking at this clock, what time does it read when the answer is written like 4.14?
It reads 3.06
